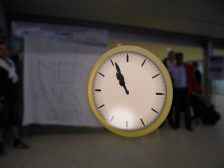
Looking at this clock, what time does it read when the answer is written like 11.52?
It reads 10.56
